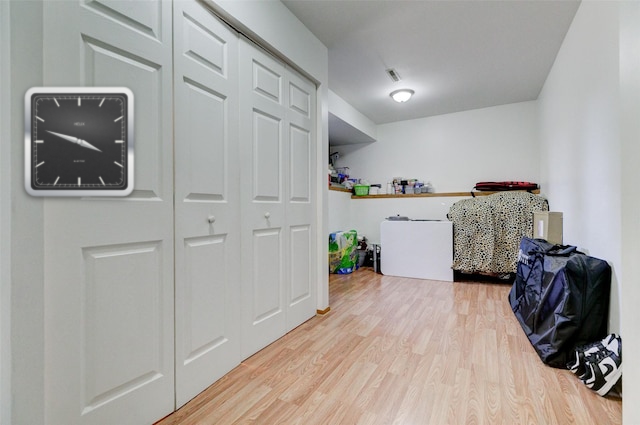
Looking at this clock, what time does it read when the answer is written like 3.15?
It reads 3.48
